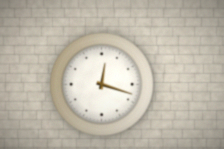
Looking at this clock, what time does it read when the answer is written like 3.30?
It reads 12.18
